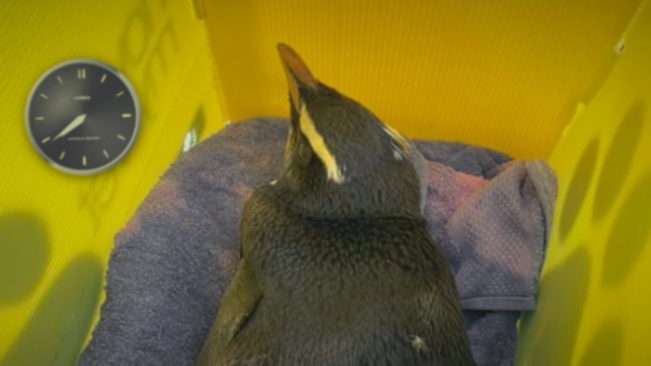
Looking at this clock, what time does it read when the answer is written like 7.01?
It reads 7.39
